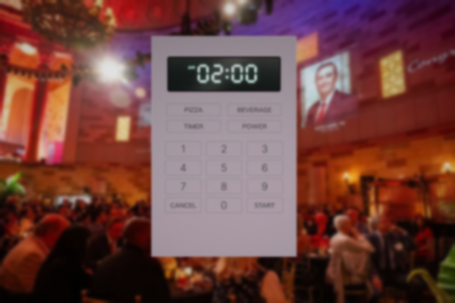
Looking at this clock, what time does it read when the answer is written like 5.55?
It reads 2.00
